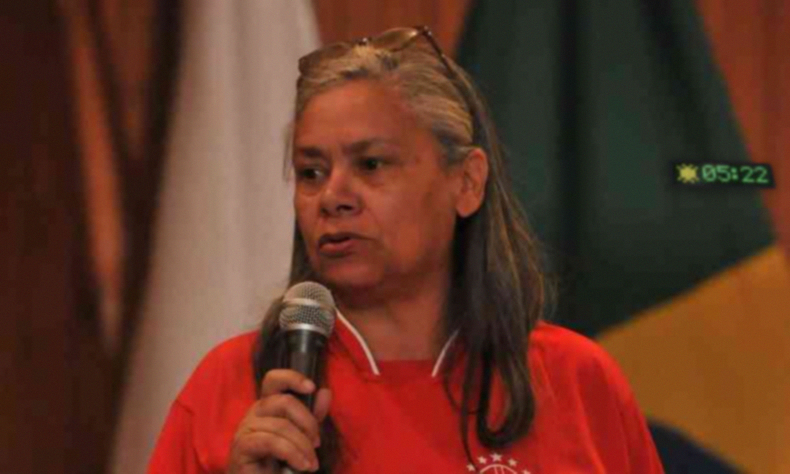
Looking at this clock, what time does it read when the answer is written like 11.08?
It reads 5.22
